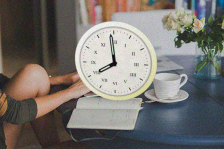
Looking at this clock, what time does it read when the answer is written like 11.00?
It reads 7.59
